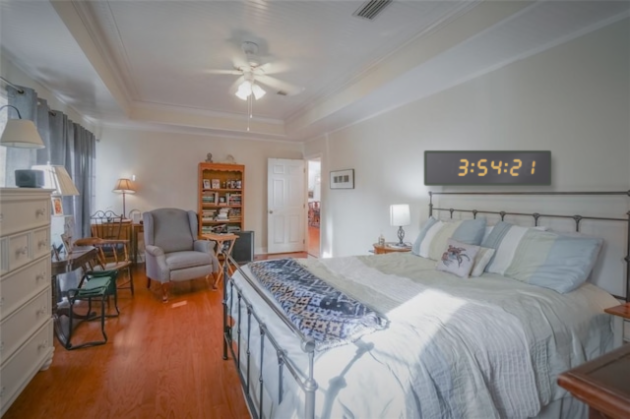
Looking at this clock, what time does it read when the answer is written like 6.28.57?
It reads 3.54.21
